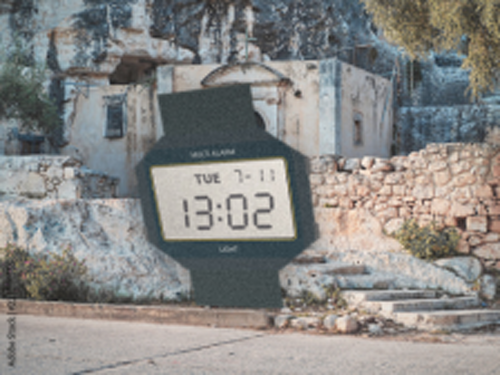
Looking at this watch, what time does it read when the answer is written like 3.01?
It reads 13.02
